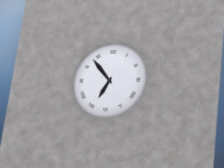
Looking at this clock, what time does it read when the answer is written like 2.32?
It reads 6.53
